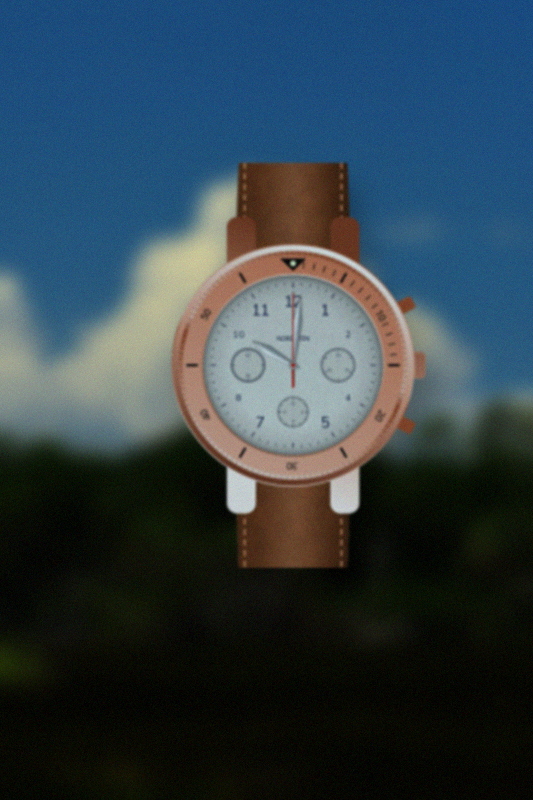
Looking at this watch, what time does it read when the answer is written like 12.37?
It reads 10.01
